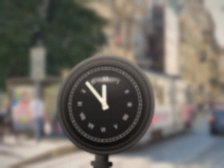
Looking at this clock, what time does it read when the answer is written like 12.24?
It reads 11.53
